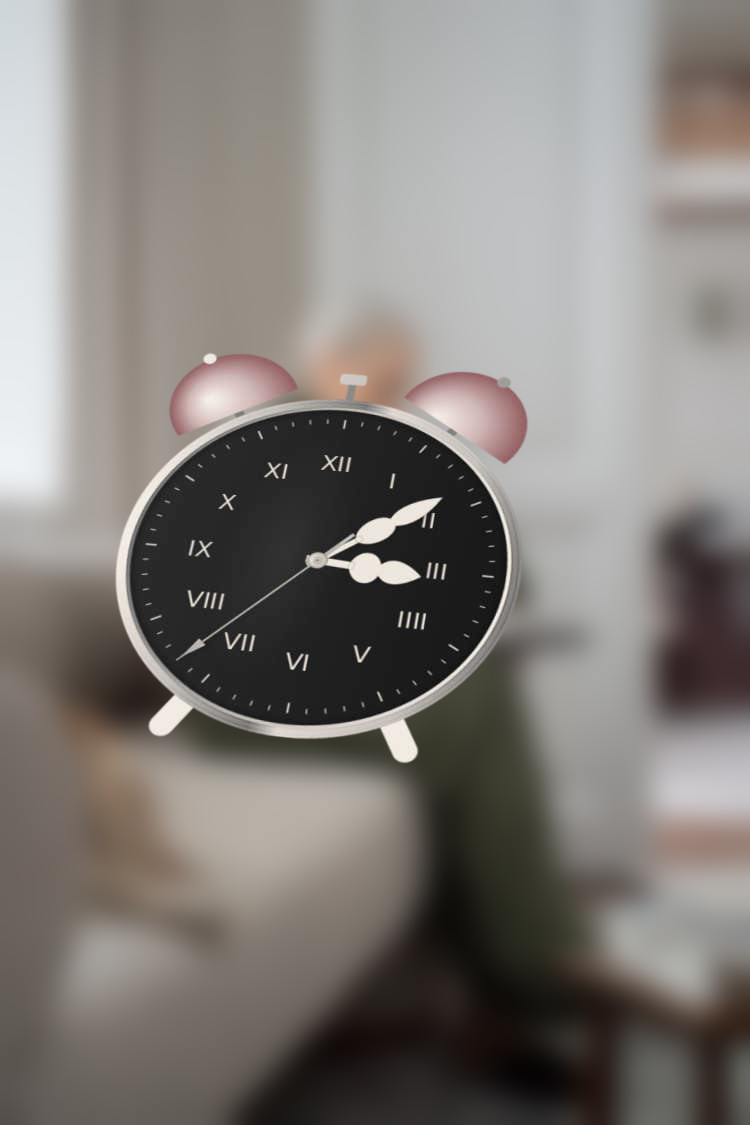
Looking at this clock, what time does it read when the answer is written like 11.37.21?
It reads 3.08.37
